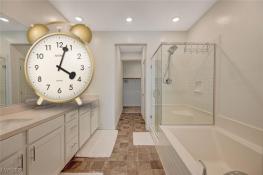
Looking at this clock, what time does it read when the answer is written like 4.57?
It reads 4.03
